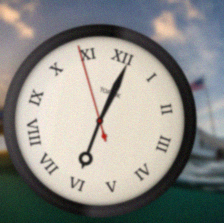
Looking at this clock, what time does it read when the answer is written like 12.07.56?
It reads 6.00.54
